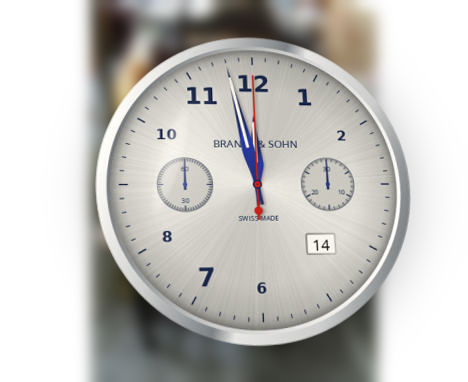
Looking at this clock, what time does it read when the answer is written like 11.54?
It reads 11.58
